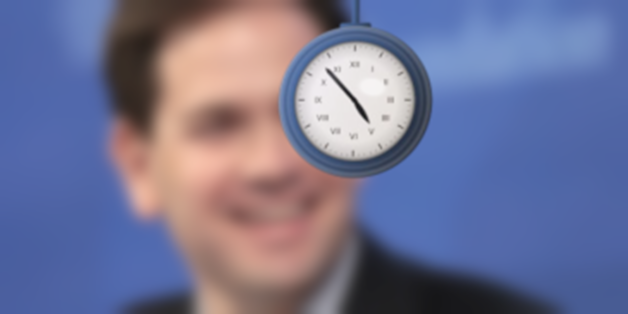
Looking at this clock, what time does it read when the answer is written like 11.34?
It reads 4.53
